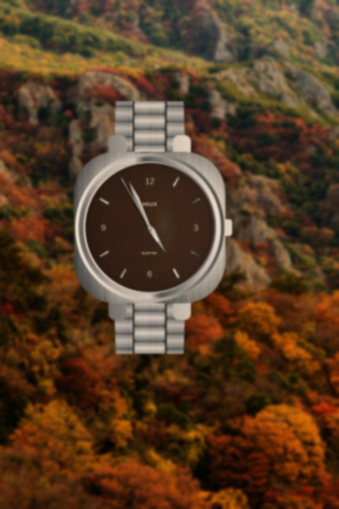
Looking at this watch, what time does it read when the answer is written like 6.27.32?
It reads 4.55.55
